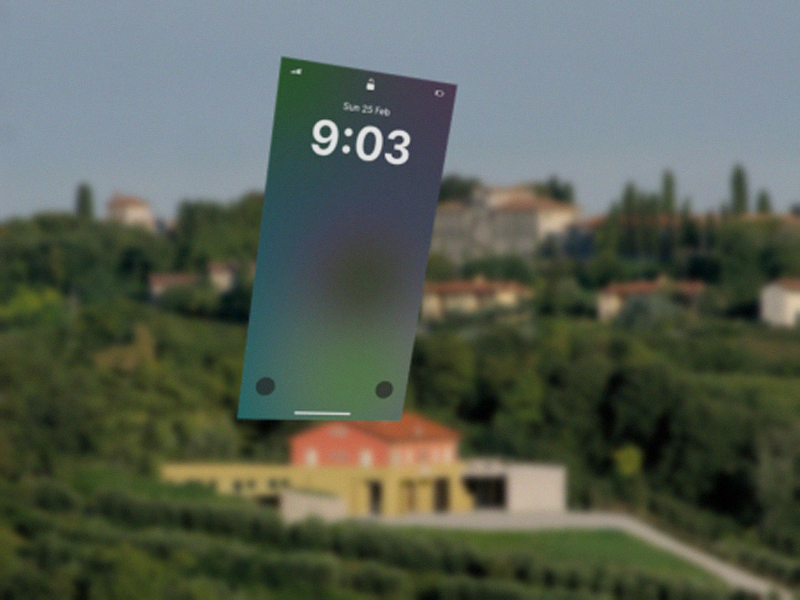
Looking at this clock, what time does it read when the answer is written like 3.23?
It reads 9.03
